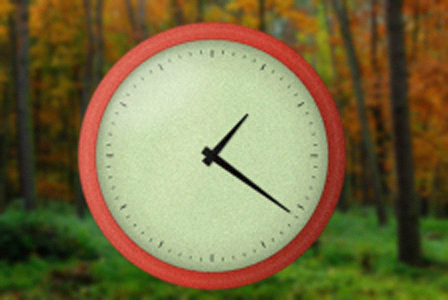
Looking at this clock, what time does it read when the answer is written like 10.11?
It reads 1.21
